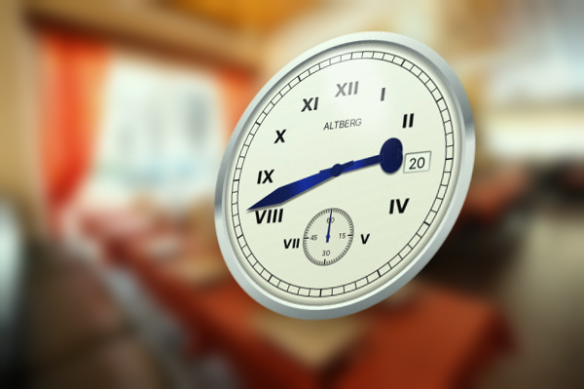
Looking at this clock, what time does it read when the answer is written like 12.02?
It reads 2.42
